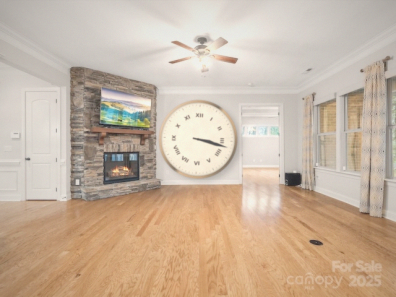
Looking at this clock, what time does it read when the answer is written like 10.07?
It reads 3.17
